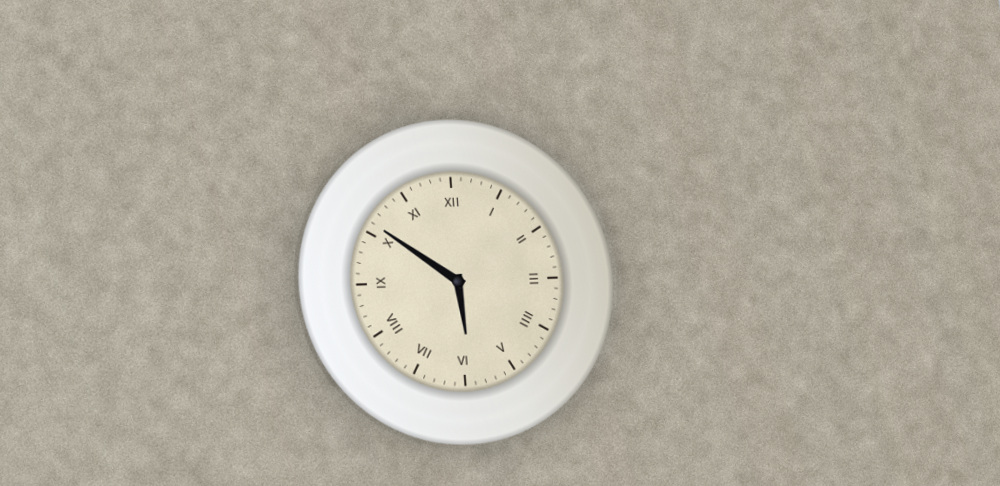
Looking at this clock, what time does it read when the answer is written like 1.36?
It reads 5.51
